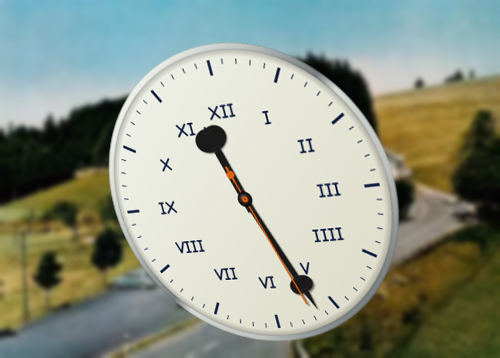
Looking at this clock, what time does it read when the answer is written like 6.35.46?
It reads 11.26.27
